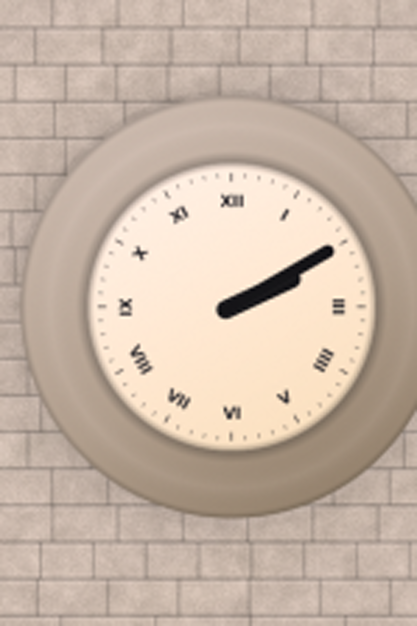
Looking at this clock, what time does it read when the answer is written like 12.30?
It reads 2.10
